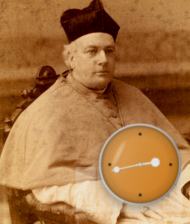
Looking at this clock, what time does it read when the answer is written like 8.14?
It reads 2.43
